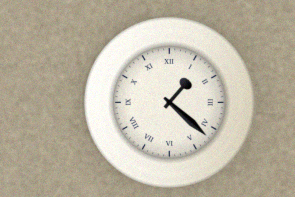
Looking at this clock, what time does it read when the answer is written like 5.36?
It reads 1.22
